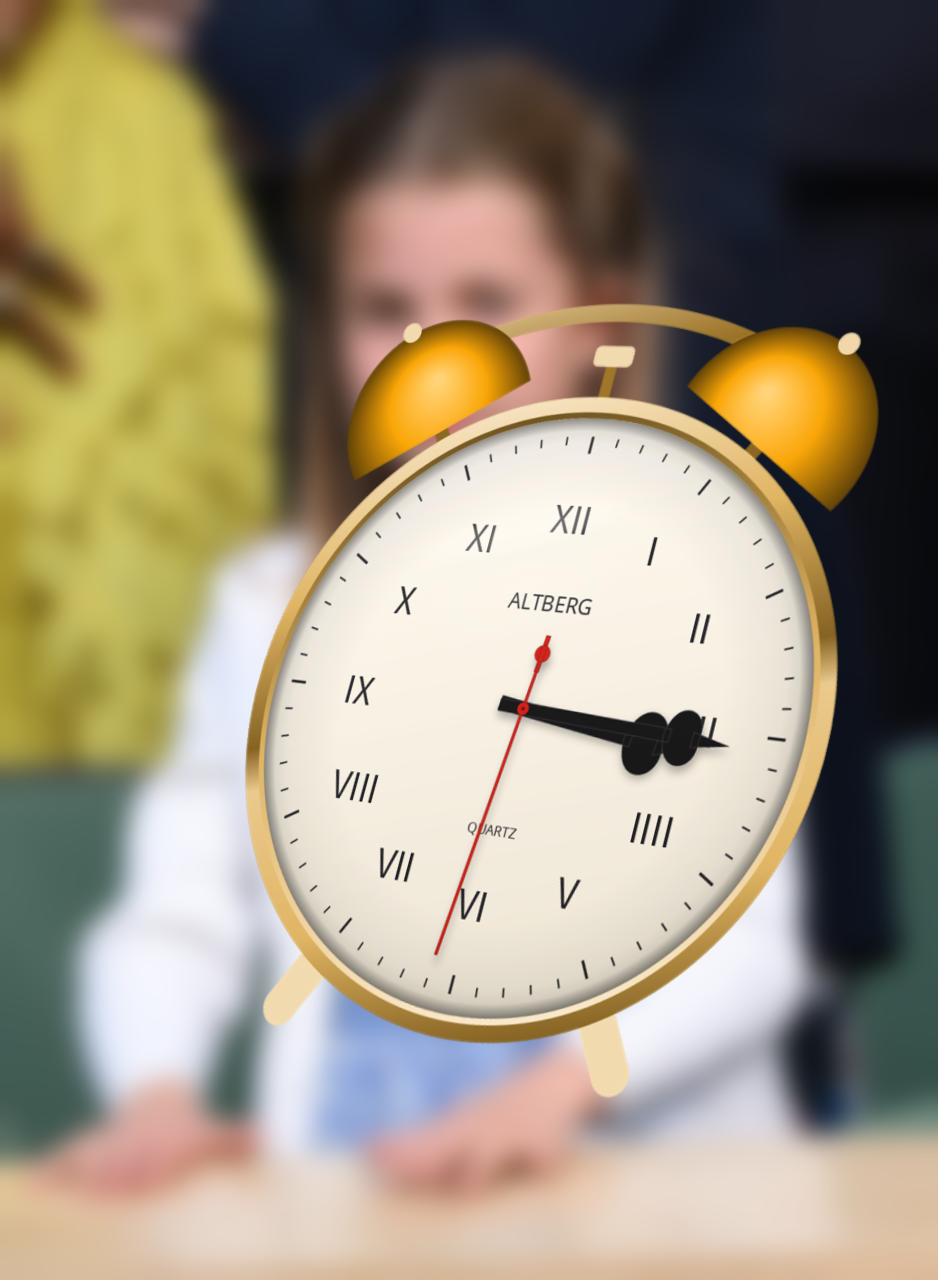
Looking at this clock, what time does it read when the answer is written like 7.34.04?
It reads 3.15.31
